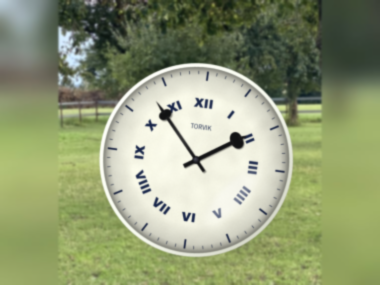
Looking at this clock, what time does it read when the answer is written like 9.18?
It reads 1.53
